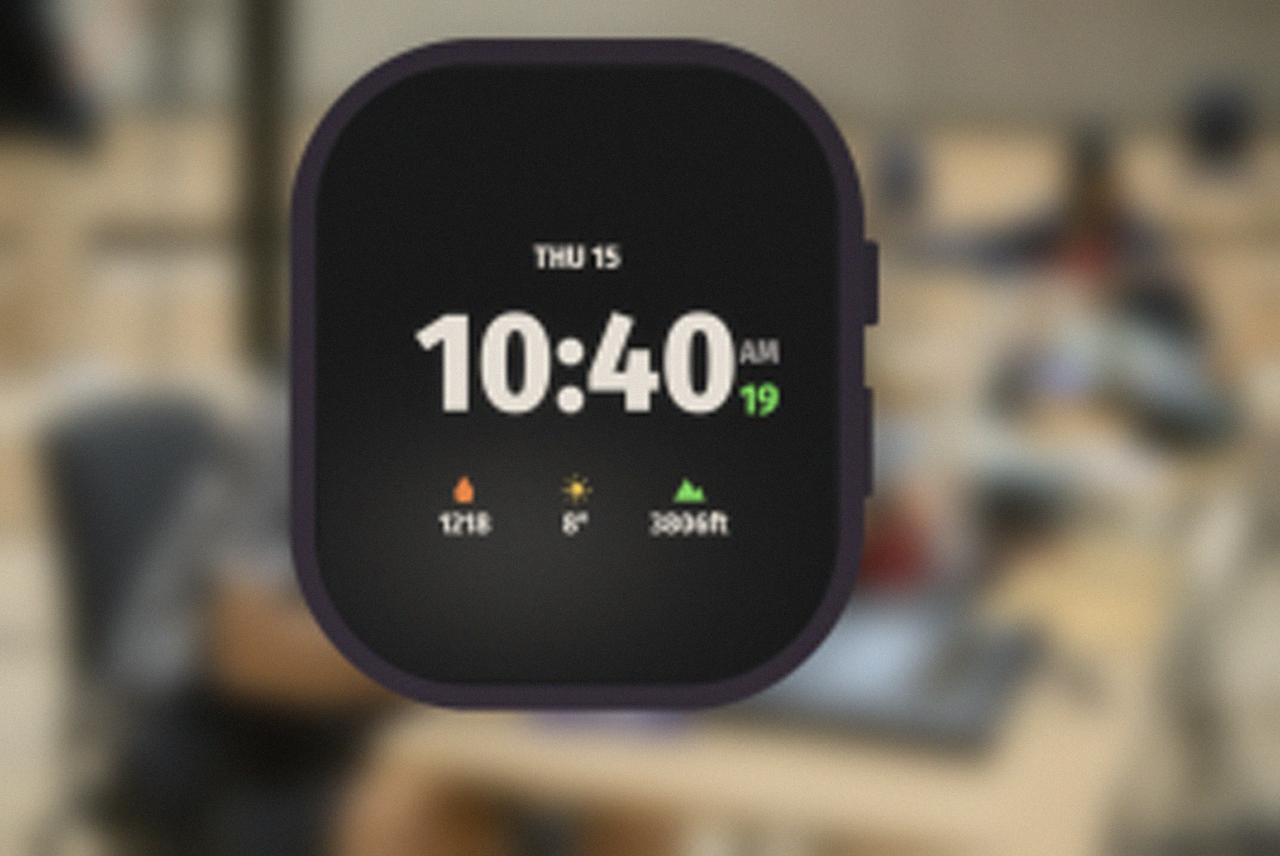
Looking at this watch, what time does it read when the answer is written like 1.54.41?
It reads 10.40.19
